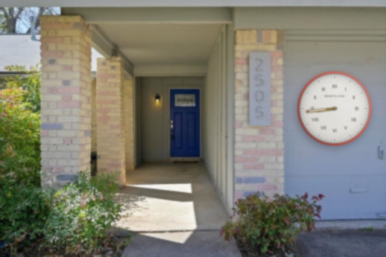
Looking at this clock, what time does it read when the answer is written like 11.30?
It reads 8.44
